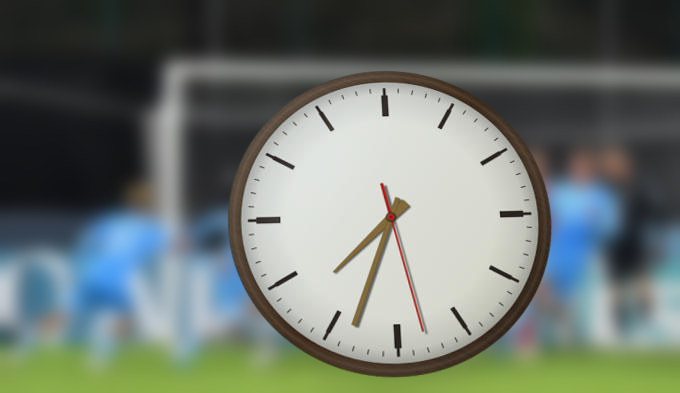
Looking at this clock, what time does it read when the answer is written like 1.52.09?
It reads 7.33.28
